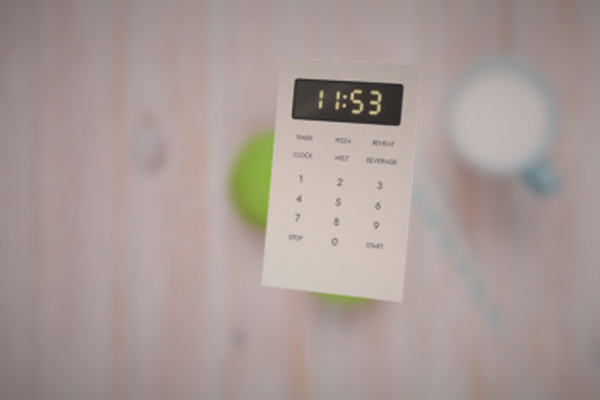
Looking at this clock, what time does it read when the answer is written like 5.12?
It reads 11.53
